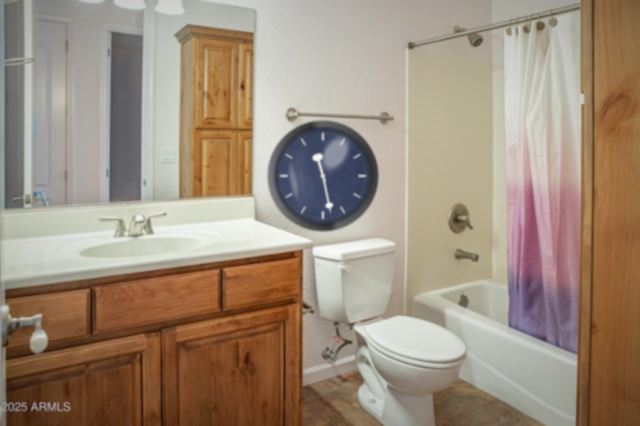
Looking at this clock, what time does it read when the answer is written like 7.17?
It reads 11.28
